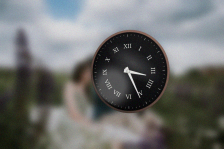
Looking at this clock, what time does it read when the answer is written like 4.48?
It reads 3.26
